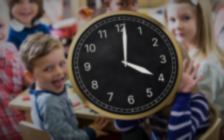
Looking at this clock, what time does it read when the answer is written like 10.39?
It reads 4.01
